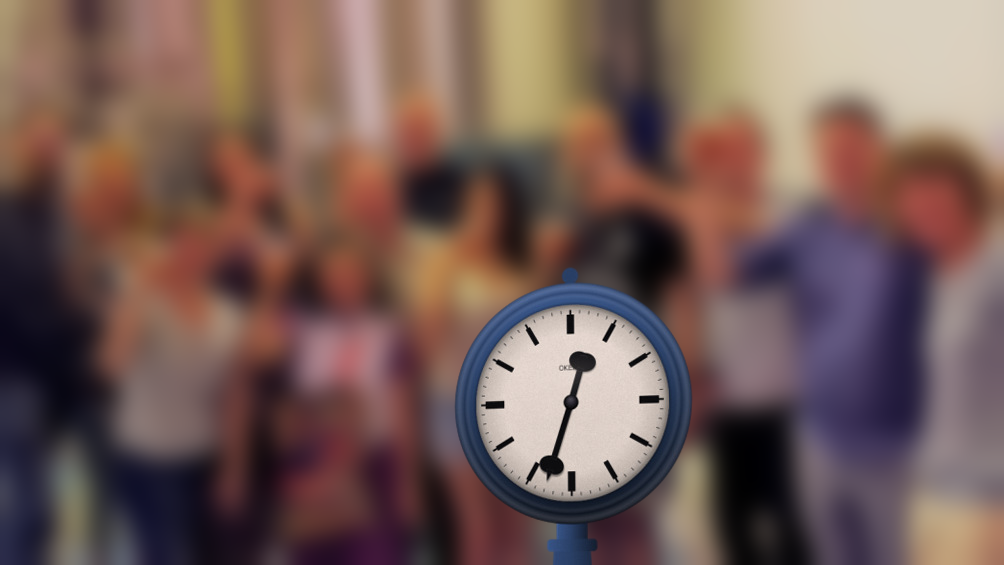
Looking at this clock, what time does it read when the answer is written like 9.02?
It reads 12.33
